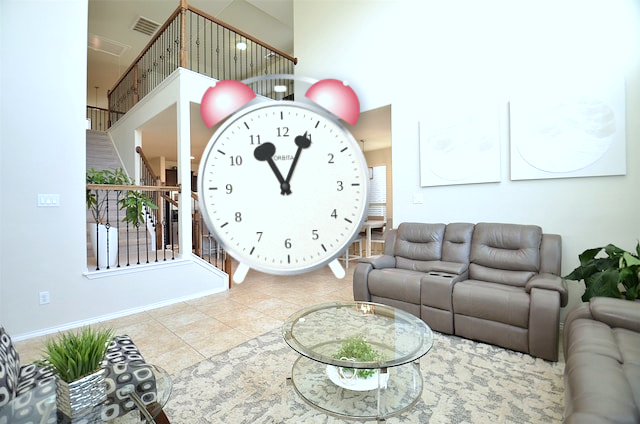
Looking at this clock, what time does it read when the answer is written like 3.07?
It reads 11.04
